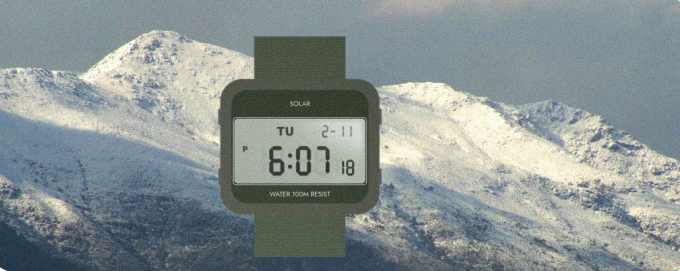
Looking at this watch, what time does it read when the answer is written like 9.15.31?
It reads 6.07.18
